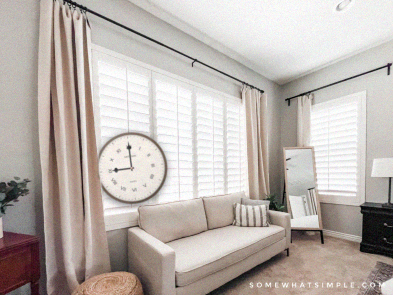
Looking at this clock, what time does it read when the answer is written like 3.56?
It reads 9.00
